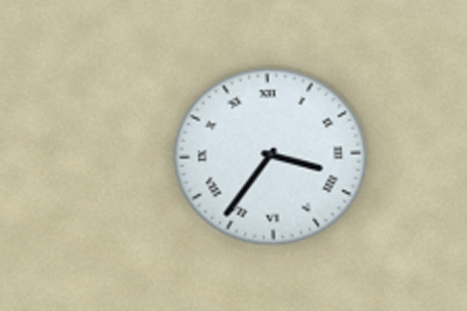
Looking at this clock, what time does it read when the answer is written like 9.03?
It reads 3.36
